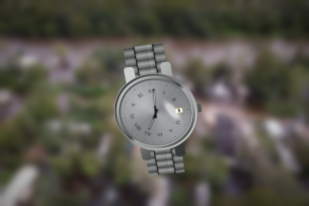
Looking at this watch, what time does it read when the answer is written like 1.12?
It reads 7.01
